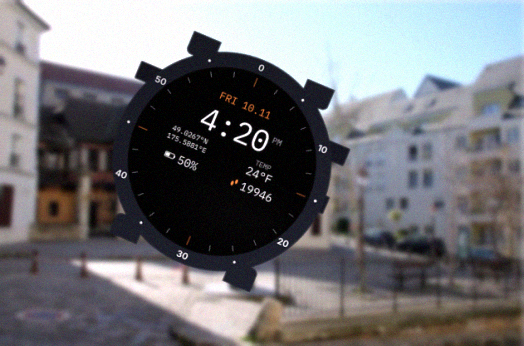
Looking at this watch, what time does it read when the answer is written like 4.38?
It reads 4.20
